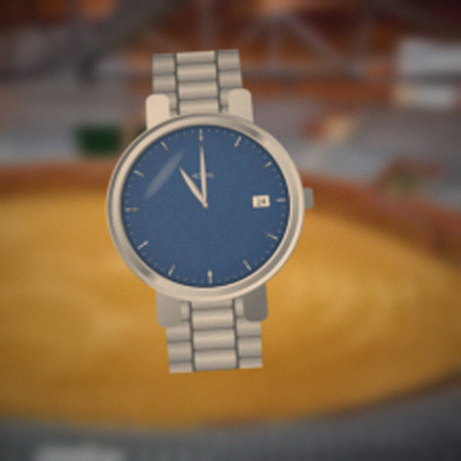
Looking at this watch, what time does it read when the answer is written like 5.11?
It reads 11.00
